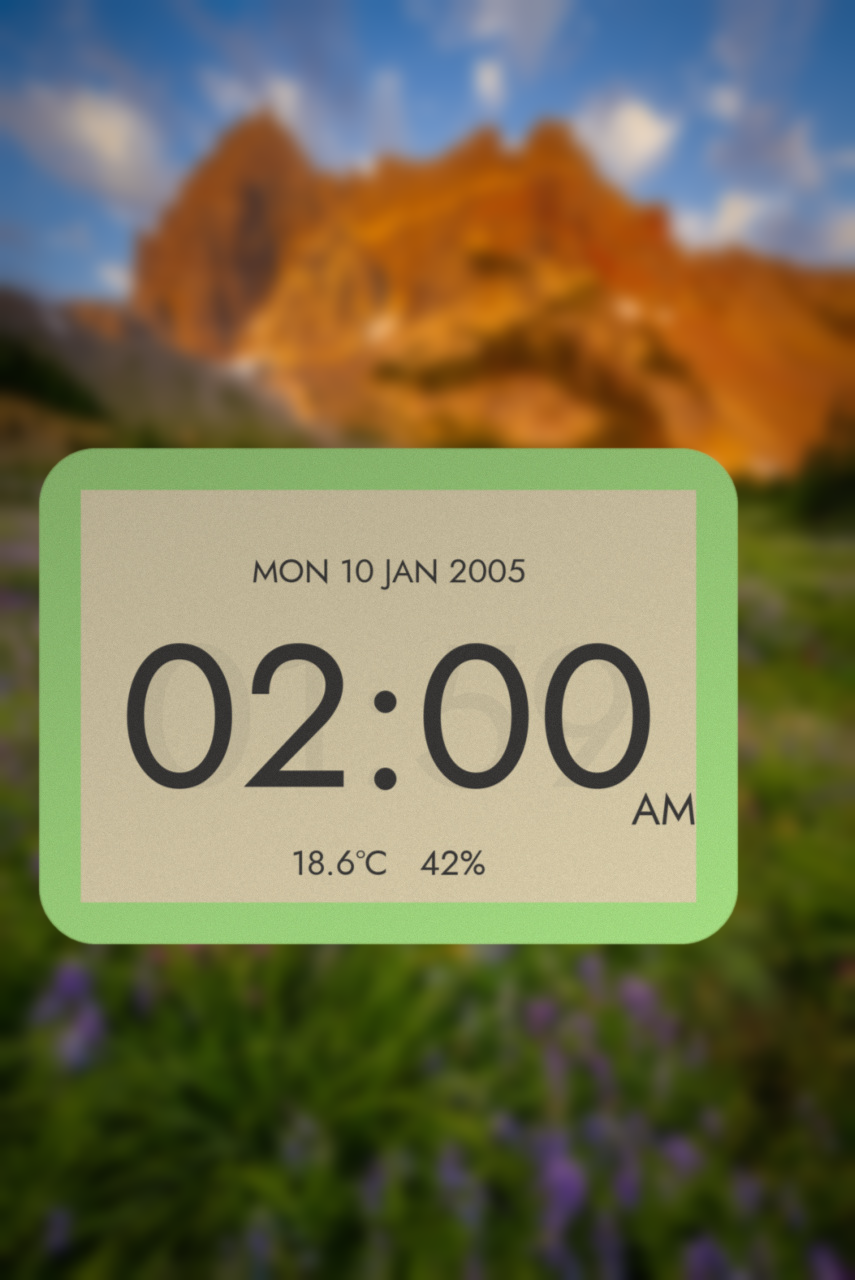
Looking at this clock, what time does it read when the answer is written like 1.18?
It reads 2.00
